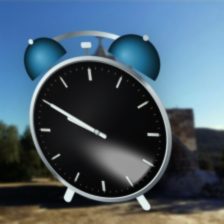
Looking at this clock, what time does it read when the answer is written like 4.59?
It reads 9.50
